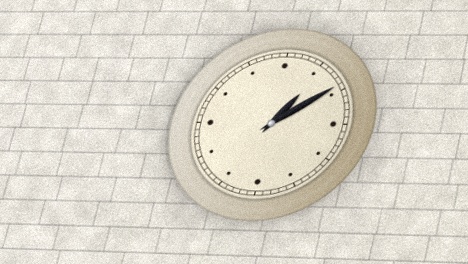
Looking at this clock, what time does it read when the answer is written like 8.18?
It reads 1.09
